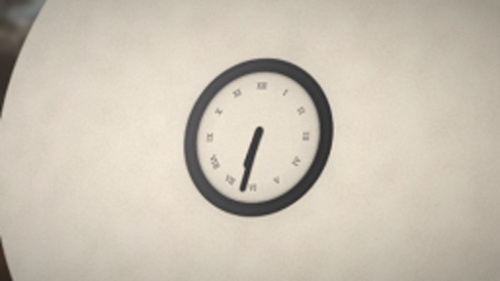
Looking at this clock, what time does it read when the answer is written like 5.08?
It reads 6.32
